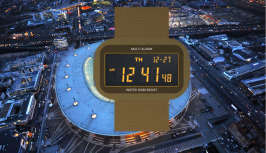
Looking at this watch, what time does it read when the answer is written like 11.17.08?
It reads 12.41.48
